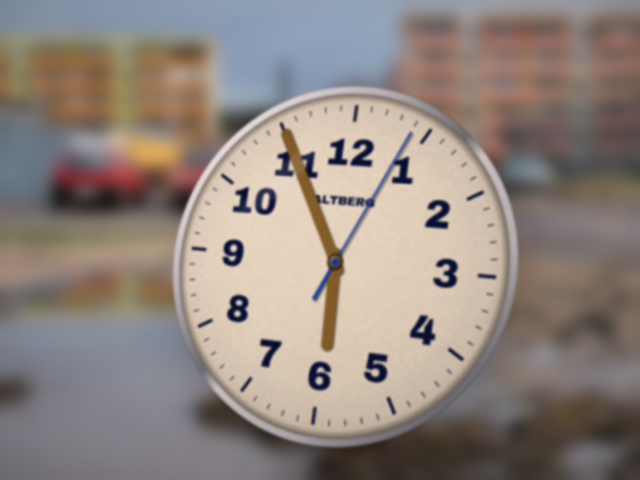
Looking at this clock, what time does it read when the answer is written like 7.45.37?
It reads 5.55.04
